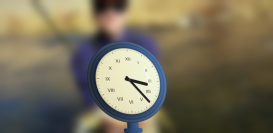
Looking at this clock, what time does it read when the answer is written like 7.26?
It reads 3.23
